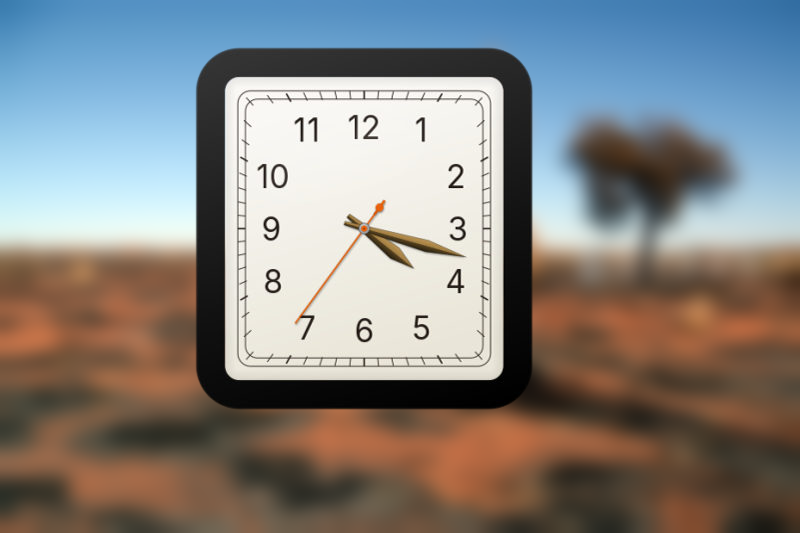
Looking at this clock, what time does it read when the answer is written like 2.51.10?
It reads 4.17.36
